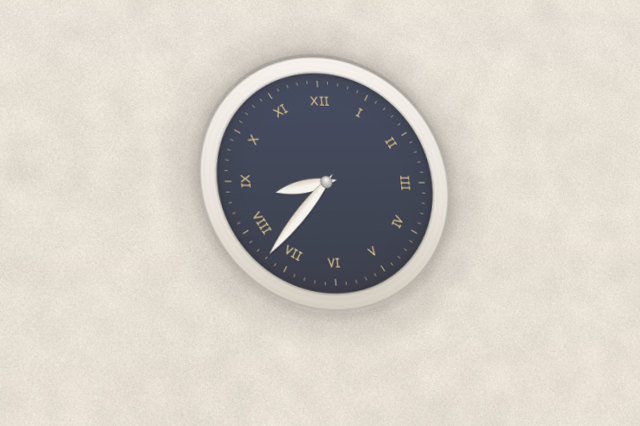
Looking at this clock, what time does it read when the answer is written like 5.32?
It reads 8.37
